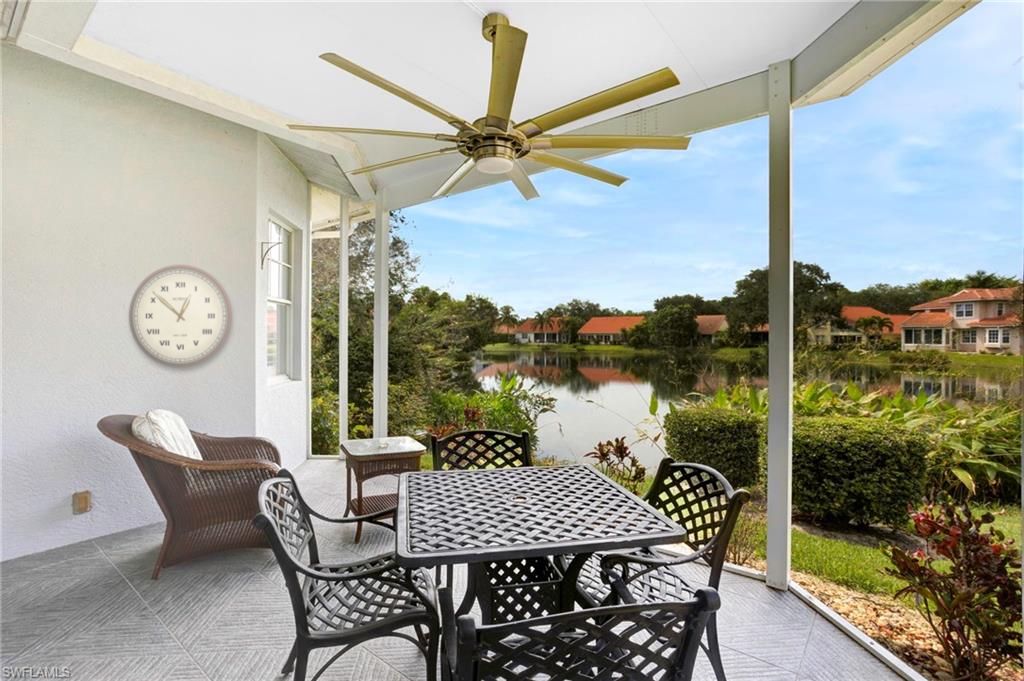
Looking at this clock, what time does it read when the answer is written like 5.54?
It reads 12.52
